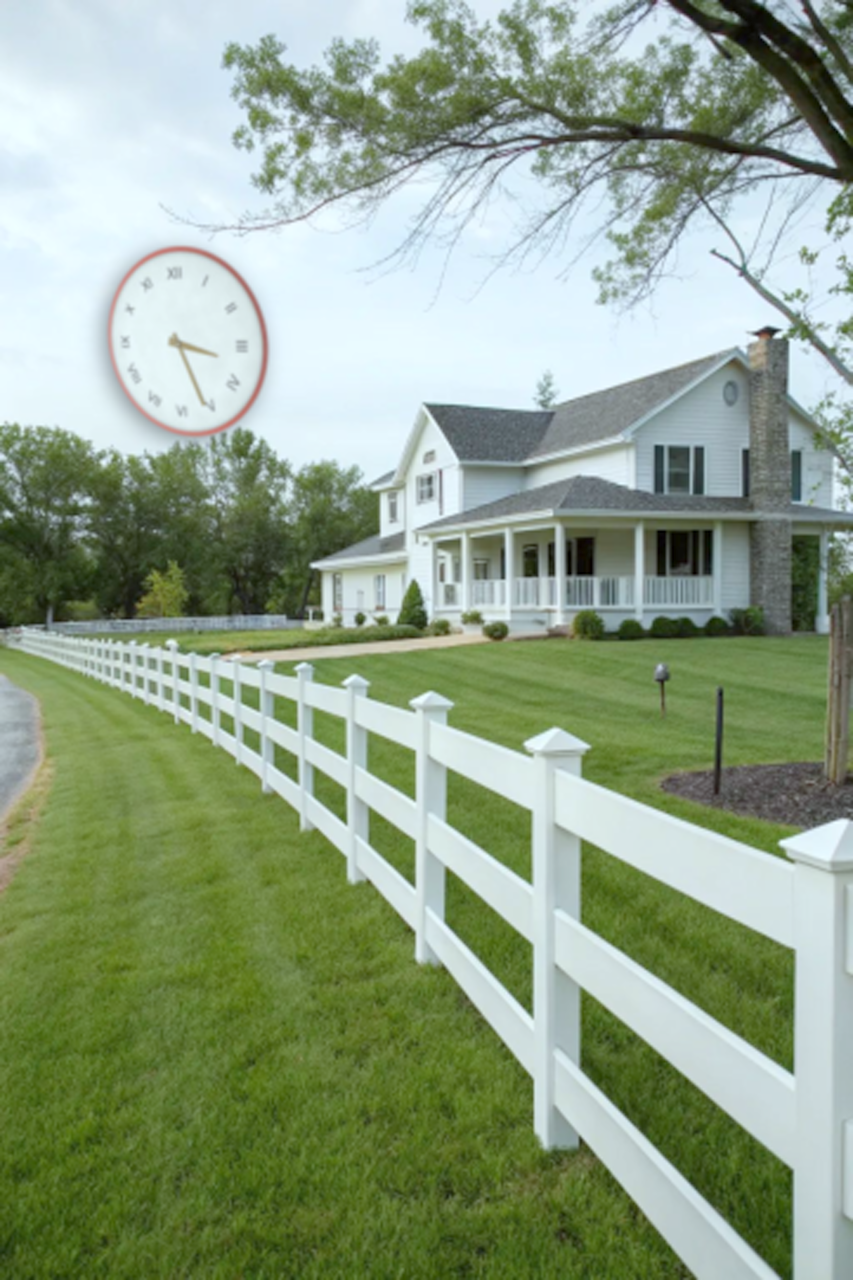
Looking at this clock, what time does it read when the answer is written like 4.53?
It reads 3.26
